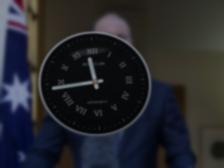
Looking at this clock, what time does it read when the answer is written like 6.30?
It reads 11.44
